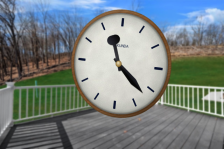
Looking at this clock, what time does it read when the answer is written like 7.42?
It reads 11.22
